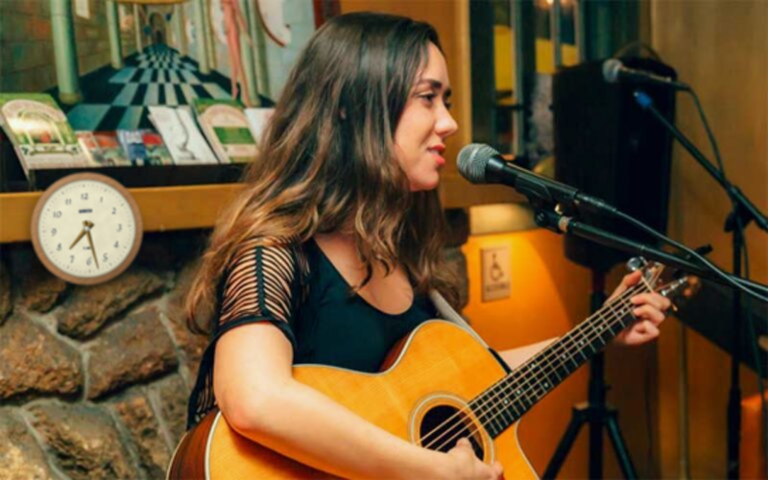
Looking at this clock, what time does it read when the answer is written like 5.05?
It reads 7.28
